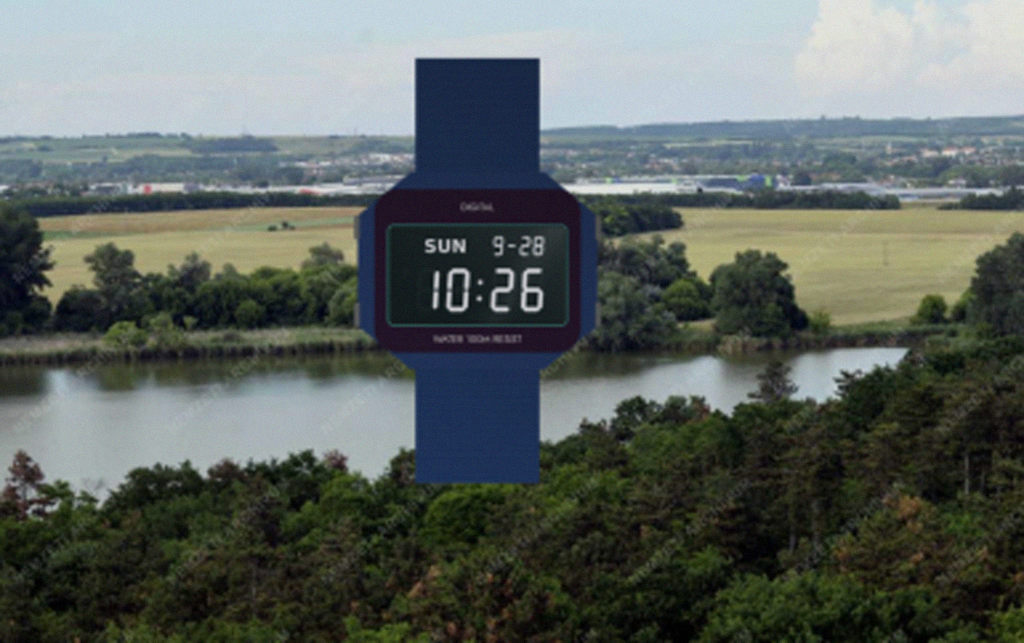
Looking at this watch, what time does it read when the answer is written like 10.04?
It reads 10.26
